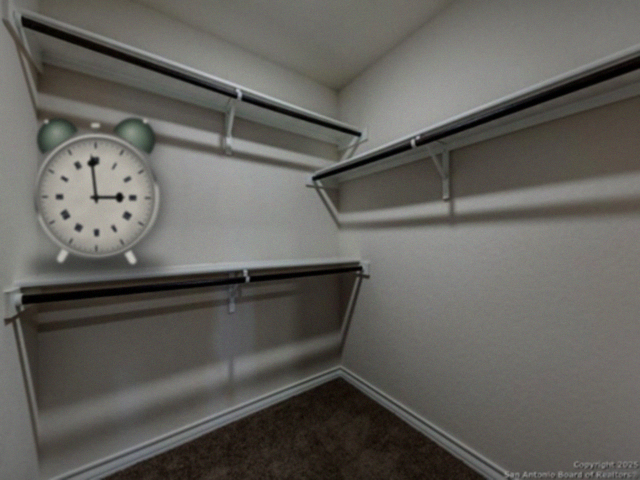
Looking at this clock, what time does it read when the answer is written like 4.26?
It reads 2.59
